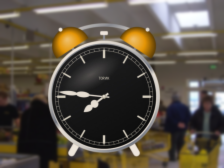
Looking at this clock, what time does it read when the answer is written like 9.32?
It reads 7.46
